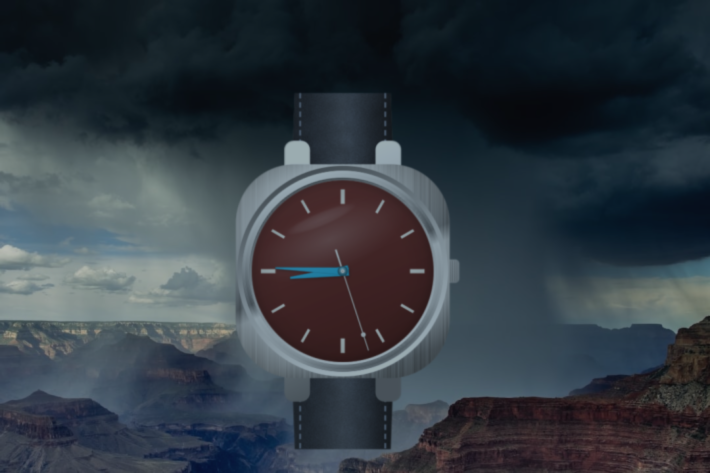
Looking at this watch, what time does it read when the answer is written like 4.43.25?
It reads 8.45.27
